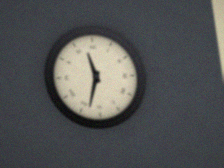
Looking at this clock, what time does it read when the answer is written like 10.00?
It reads 11.33
